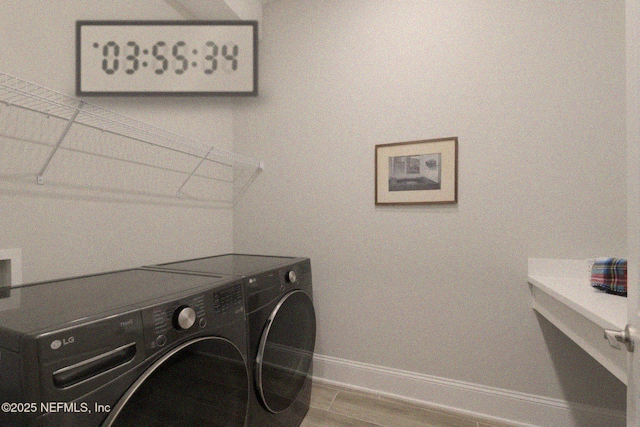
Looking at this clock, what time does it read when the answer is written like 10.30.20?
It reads 3.55.34
